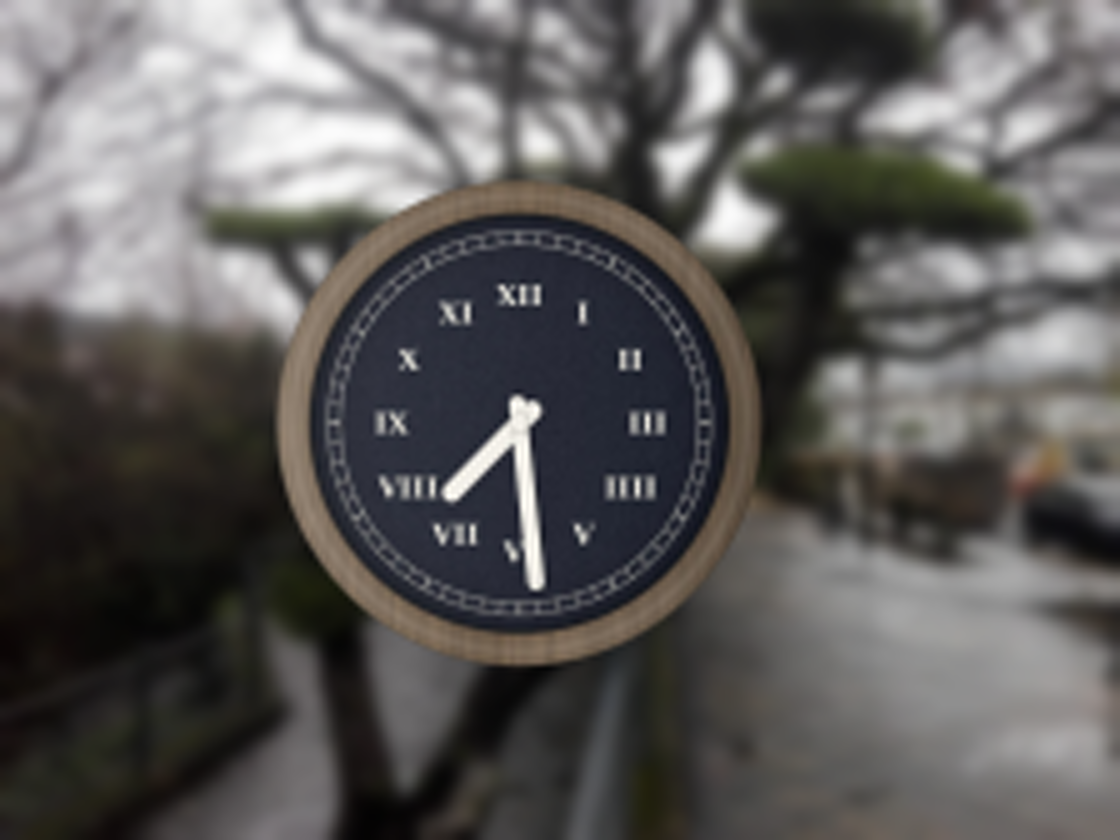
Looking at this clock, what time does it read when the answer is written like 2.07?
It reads 7.29
